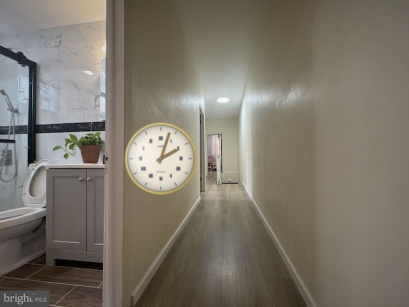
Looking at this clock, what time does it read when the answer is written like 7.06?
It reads 2.03
